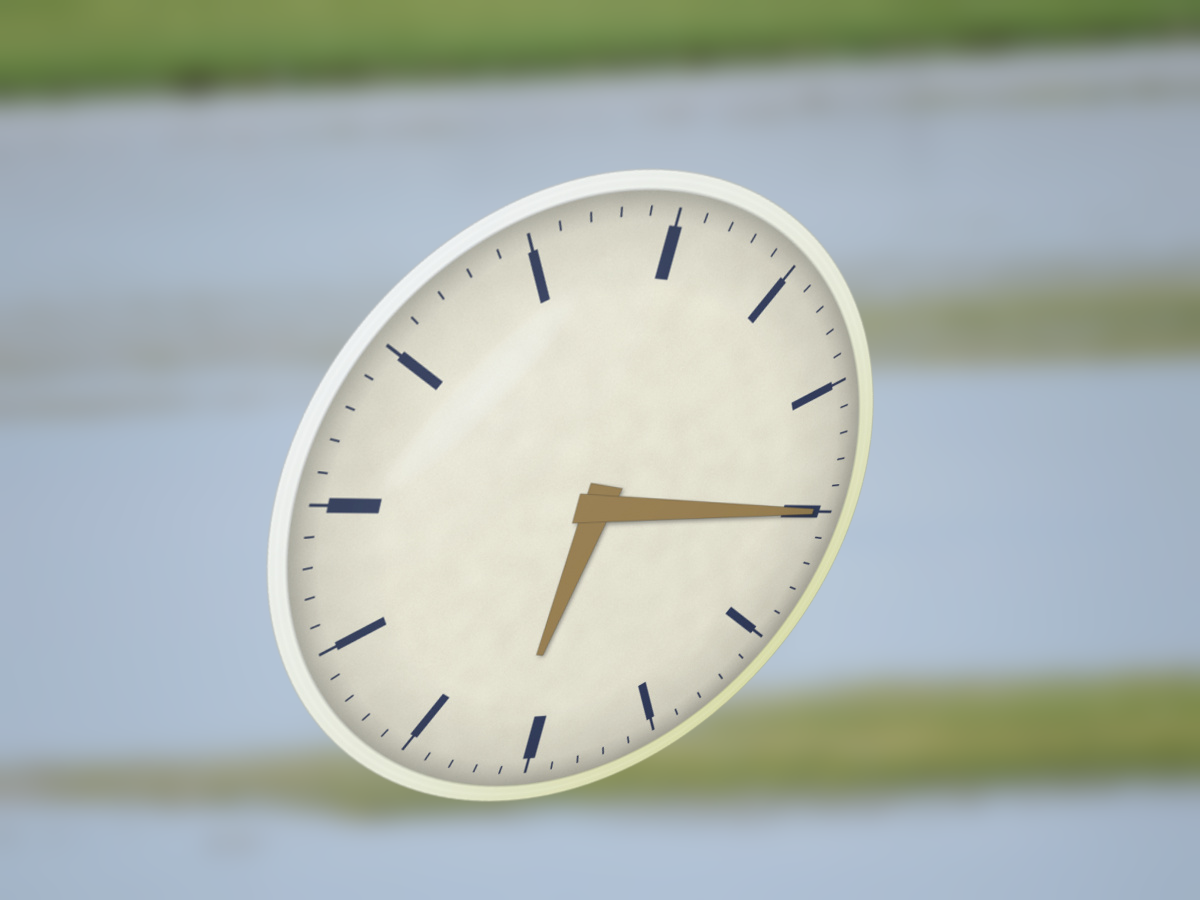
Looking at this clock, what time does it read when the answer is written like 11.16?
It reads 6.15
